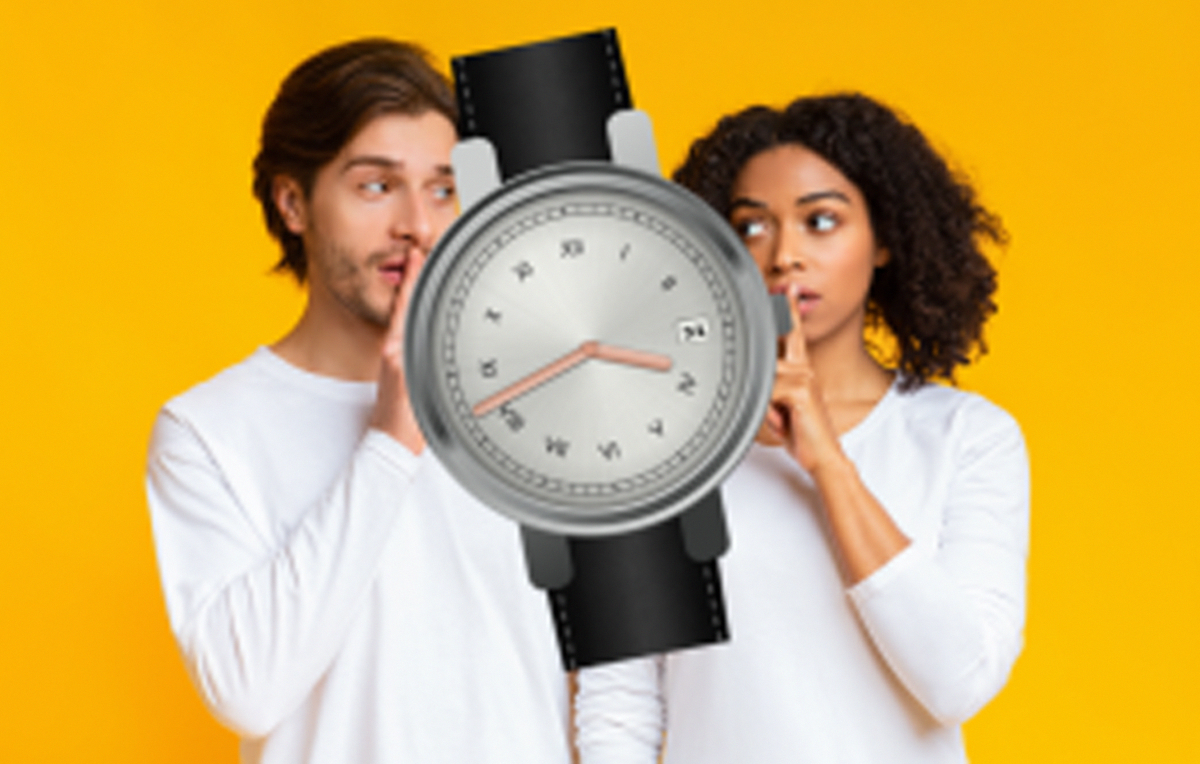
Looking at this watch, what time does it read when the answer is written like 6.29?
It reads 3.42
